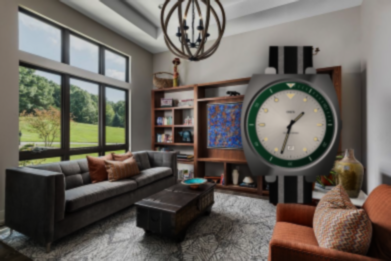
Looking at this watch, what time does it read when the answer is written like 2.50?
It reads 1.33
